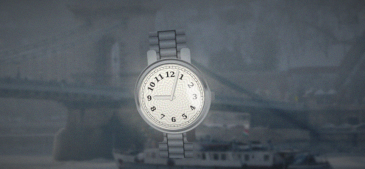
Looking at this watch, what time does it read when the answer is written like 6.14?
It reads 9.03
